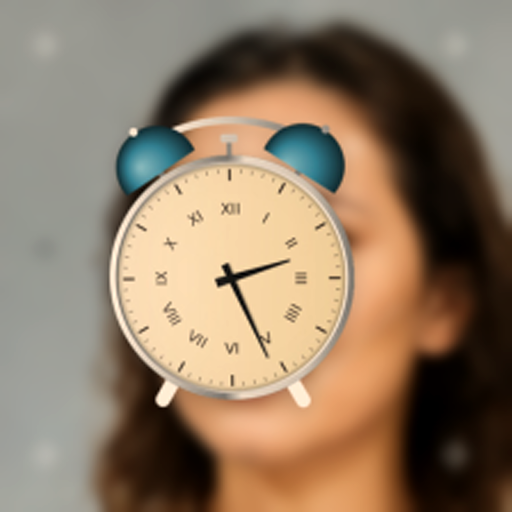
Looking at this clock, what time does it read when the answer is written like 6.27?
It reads 2.26
